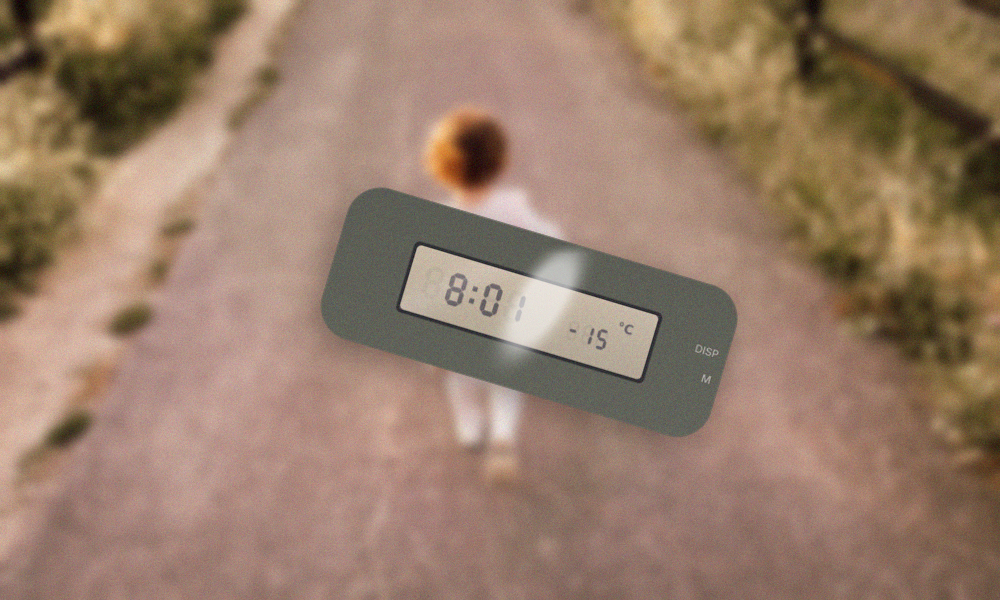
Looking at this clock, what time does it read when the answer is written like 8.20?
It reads 8.01
